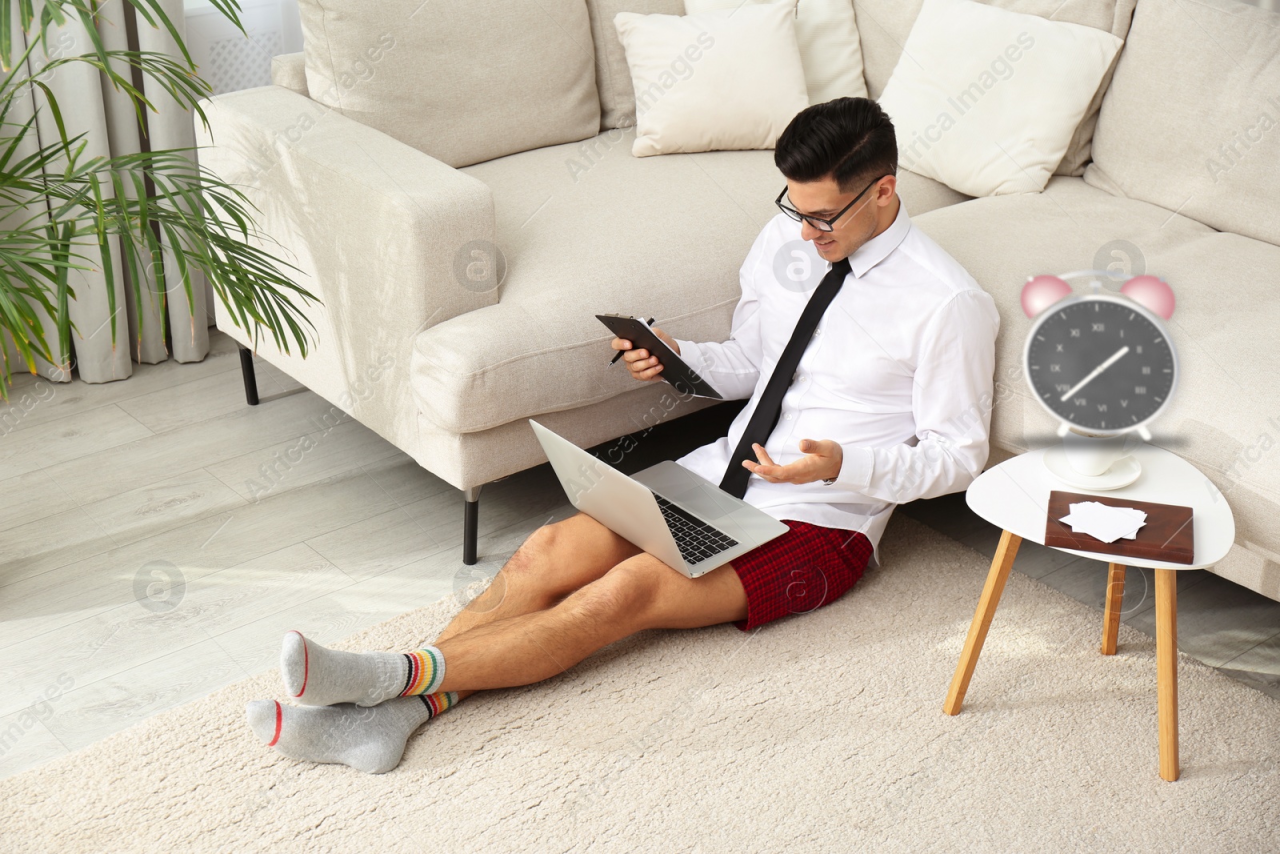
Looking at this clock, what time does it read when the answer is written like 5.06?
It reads 1.38
